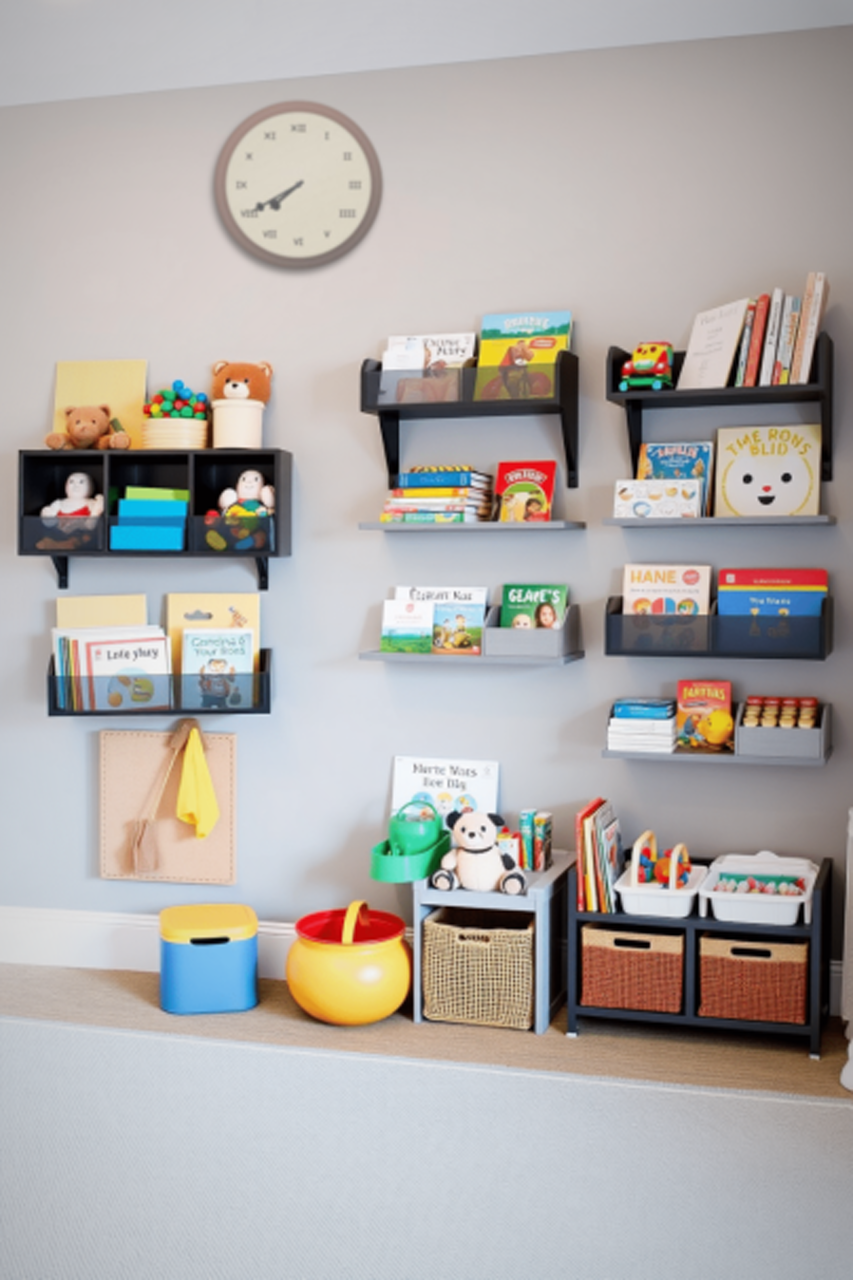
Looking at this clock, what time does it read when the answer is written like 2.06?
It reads 7.40
